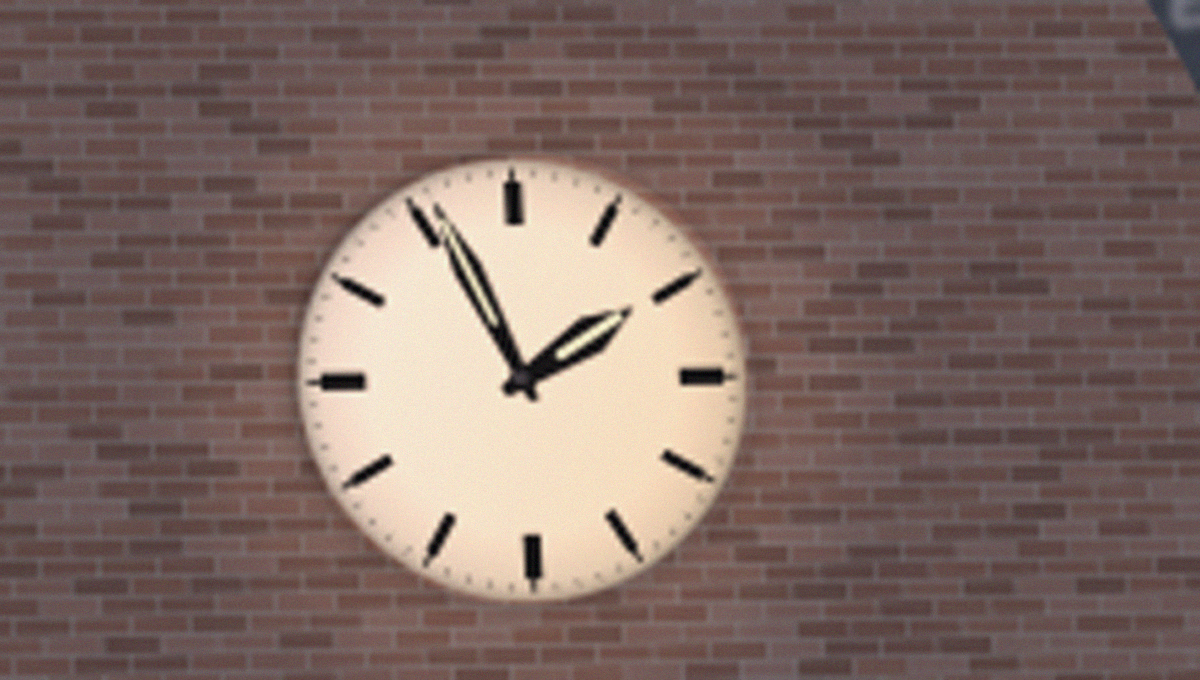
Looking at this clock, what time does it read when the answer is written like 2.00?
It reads 1.56
